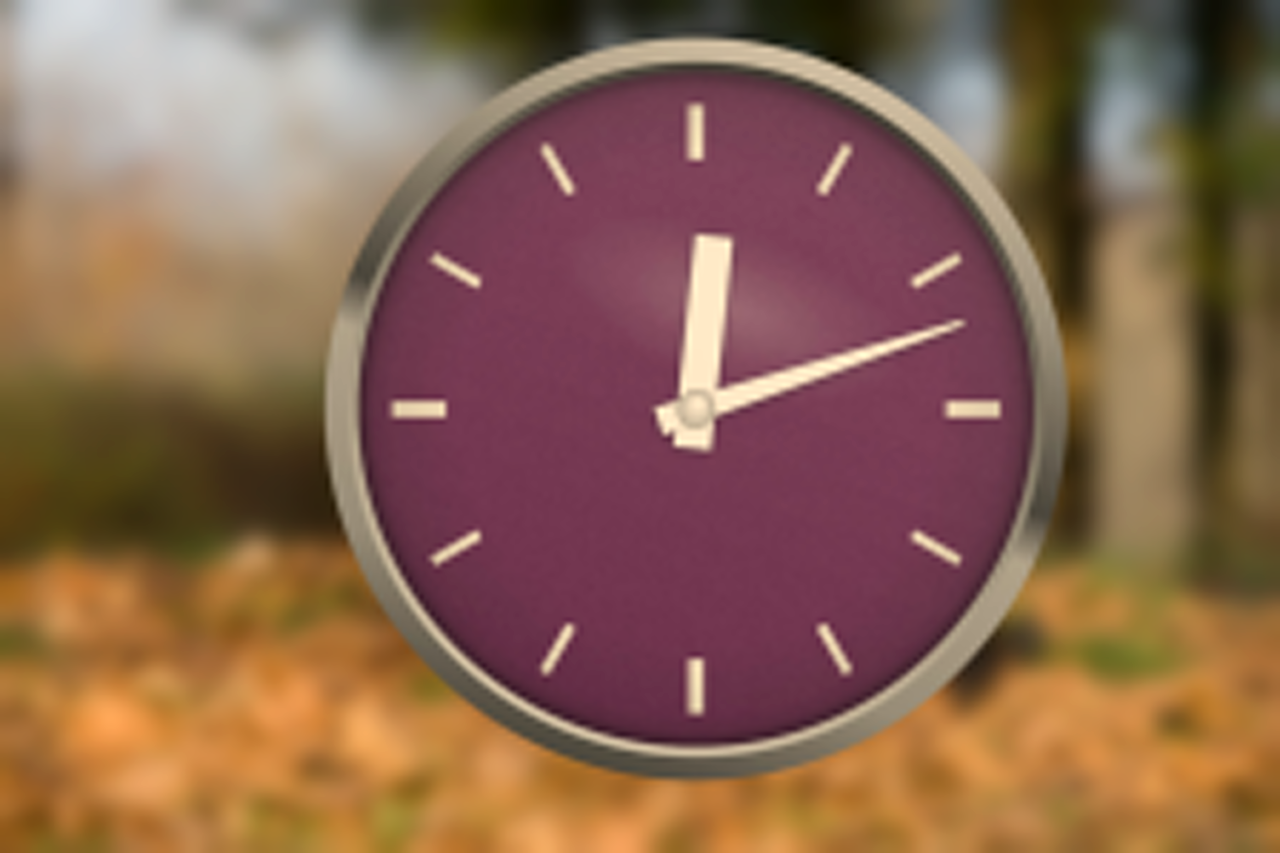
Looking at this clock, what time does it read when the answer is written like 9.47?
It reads 12.12
